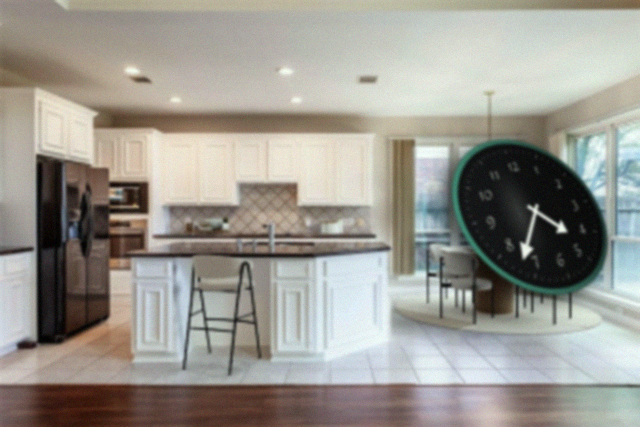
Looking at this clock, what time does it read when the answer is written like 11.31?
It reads 4.37
